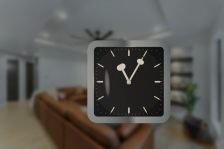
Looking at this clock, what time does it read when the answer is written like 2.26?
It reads 11.05
